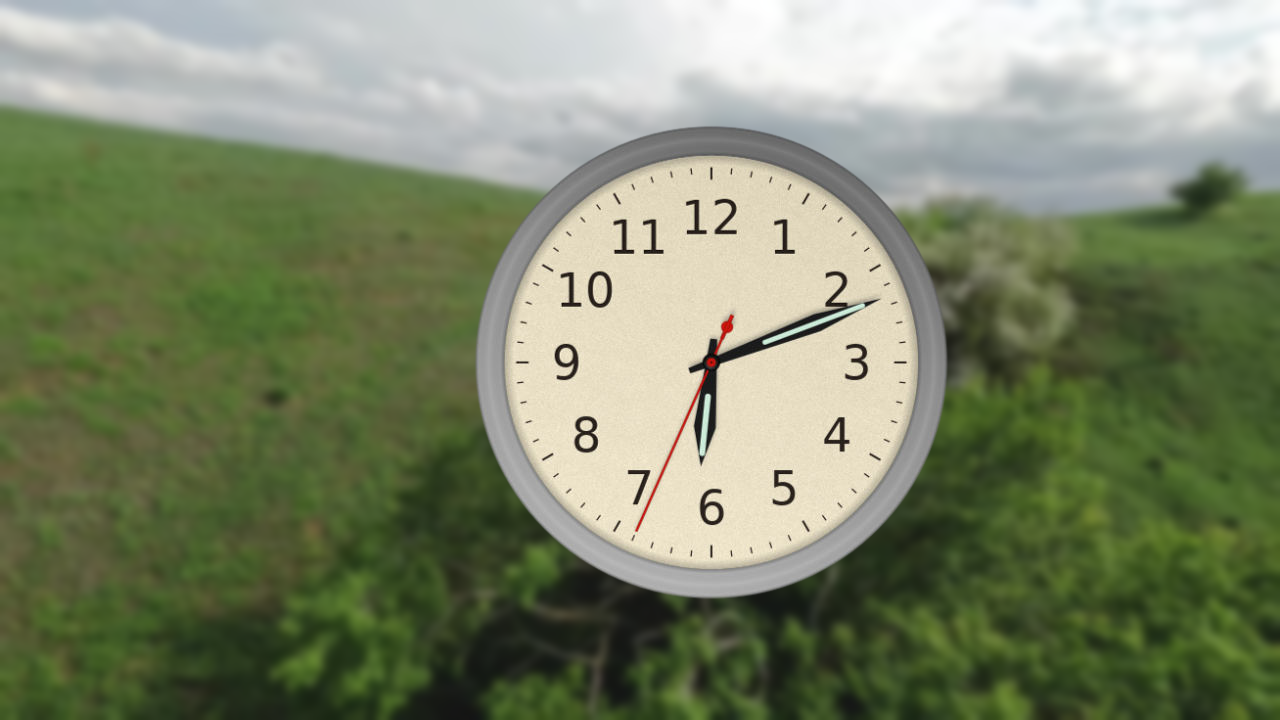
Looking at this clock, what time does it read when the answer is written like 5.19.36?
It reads 6.11.34
